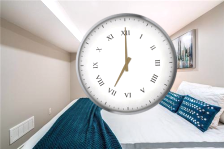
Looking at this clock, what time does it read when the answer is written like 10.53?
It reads 7.00
